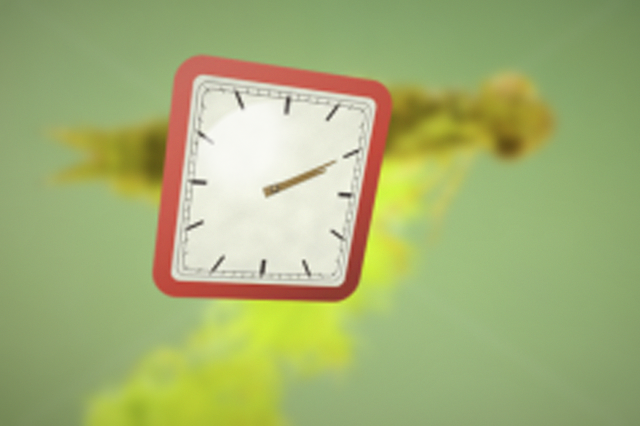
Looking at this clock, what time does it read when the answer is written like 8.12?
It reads 2.10
